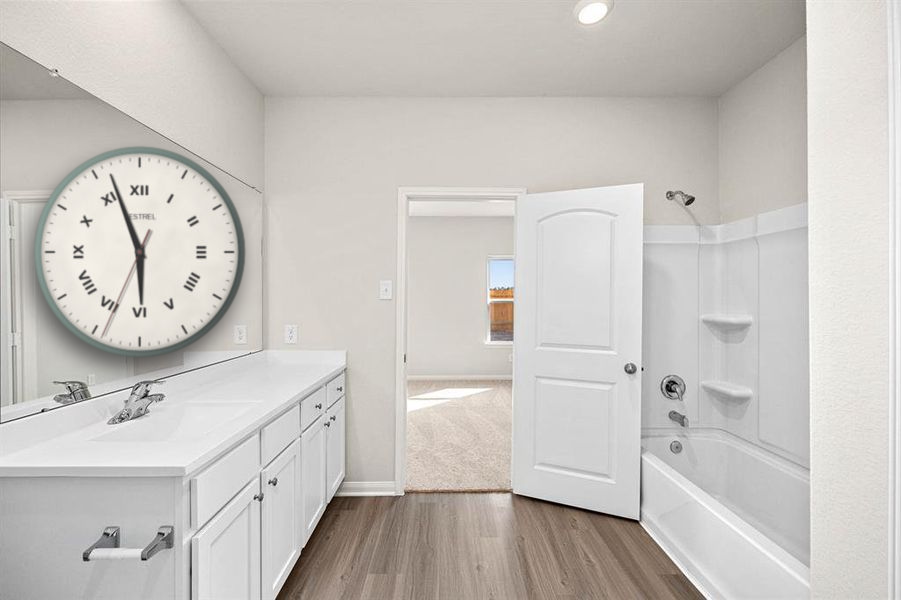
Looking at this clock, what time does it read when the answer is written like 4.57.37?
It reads 5.56.34
